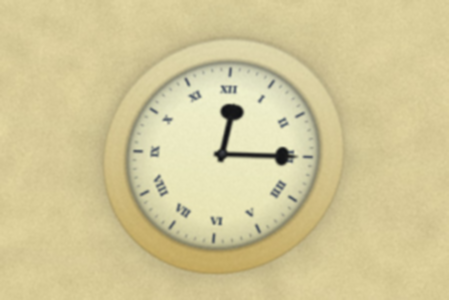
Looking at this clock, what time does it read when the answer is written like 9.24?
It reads 12.15
